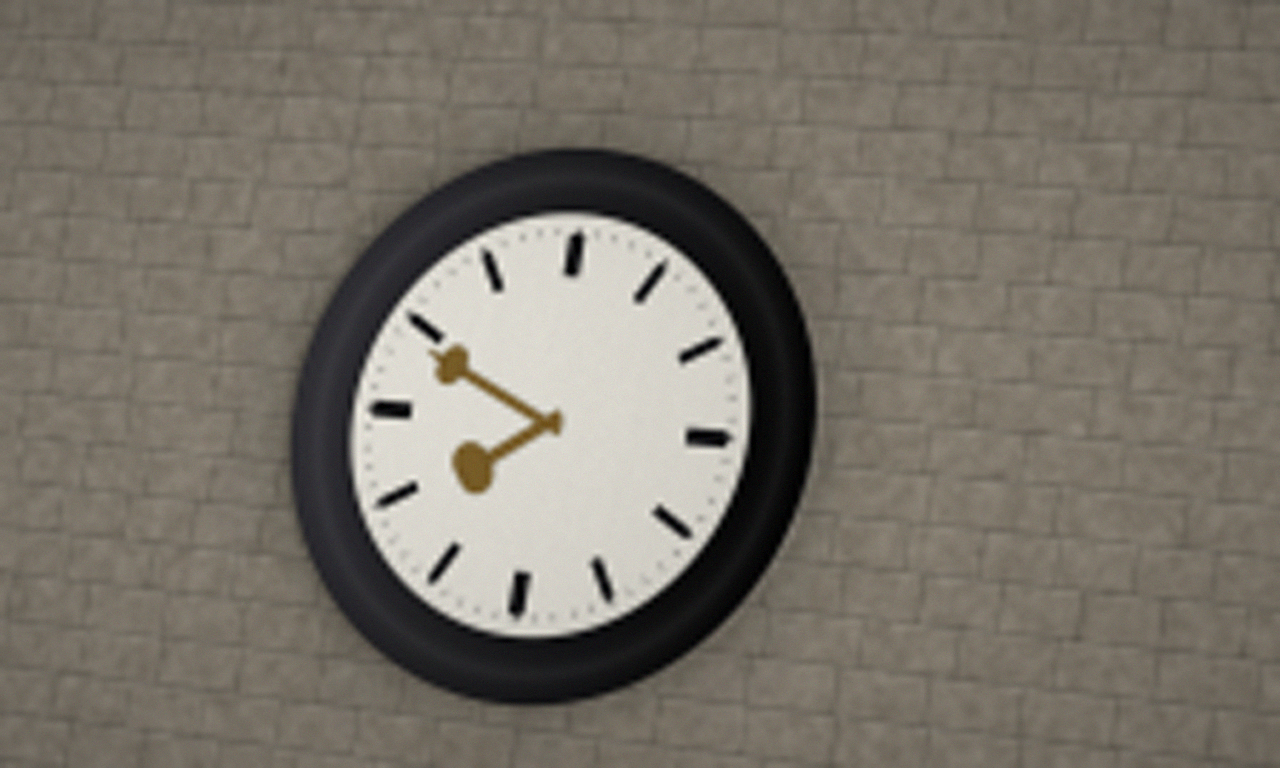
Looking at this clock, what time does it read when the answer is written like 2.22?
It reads 7.49
